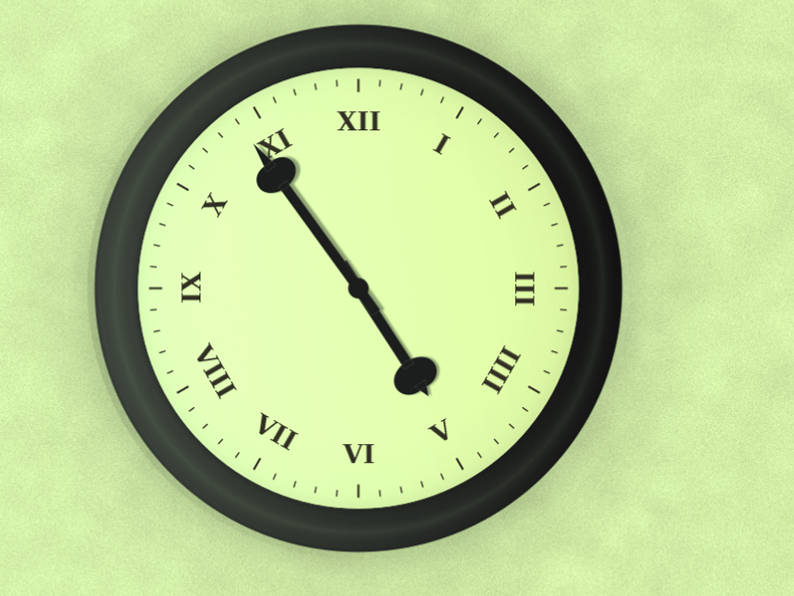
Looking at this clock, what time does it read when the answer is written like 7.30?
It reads 4.54
